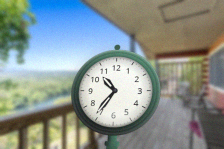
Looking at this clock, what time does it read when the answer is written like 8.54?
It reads 10.36
